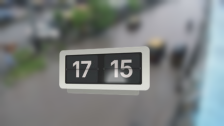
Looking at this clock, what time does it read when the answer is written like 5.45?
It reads 17.15
